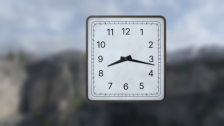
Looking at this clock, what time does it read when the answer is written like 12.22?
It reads 8.17
